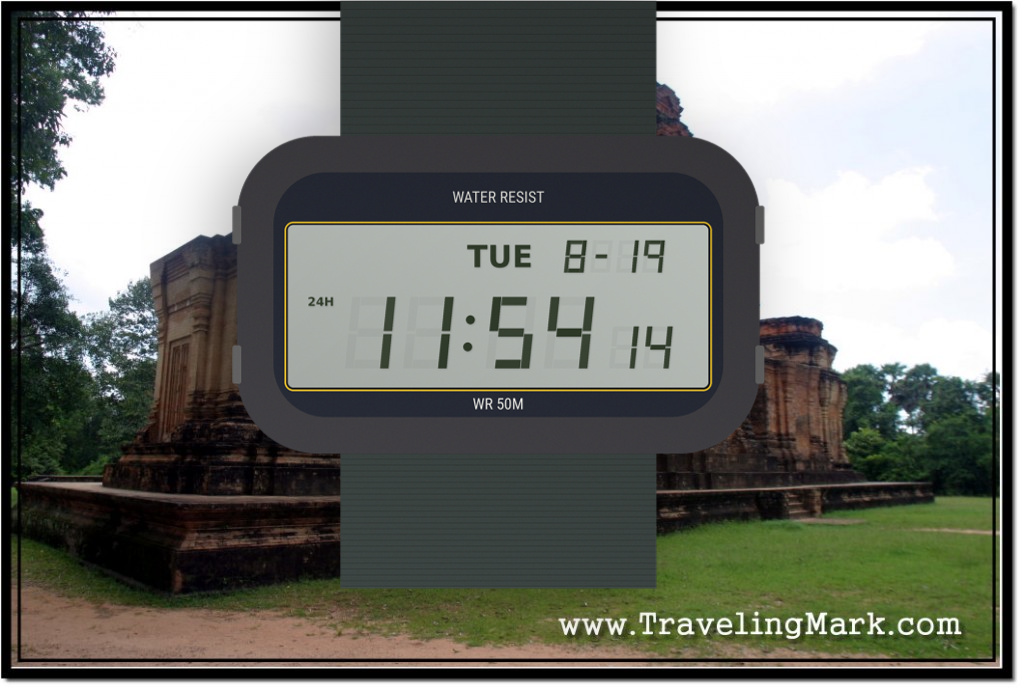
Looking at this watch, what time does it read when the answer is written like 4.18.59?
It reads 11.54.14
